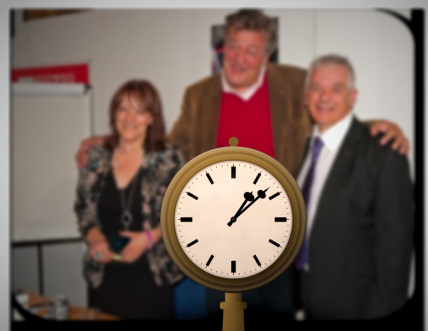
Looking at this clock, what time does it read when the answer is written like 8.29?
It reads 1.08
